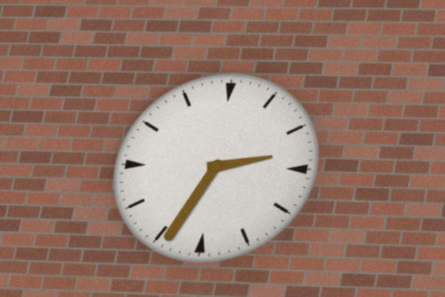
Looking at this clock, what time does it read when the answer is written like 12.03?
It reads 2.34
